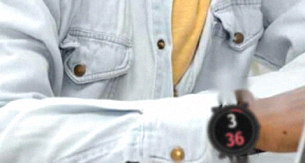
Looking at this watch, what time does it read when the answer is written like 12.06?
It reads 3.36
